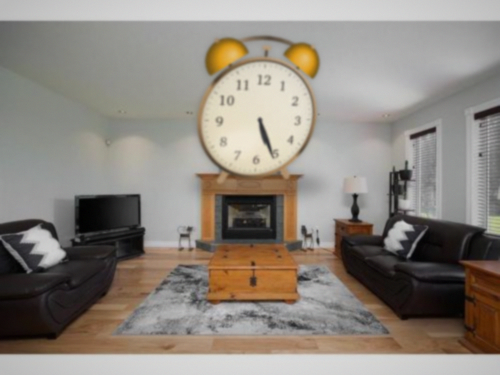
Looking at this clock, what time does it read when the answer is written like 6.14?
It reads 5.26
